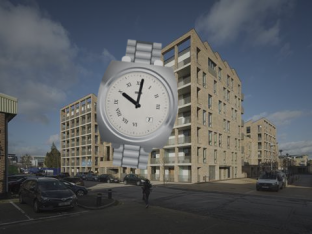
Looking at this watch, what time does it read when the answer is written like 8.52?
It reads 10.01
